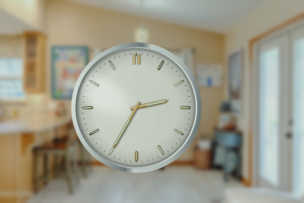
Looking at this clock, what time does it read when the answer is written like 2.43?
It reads 2.35
